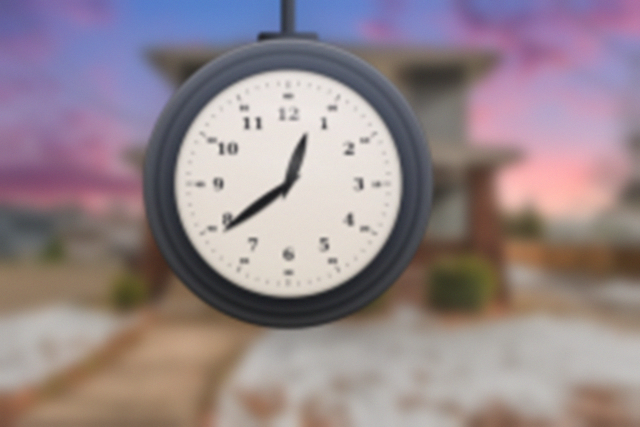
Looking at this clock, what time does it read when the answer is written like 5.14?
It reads 12.39
